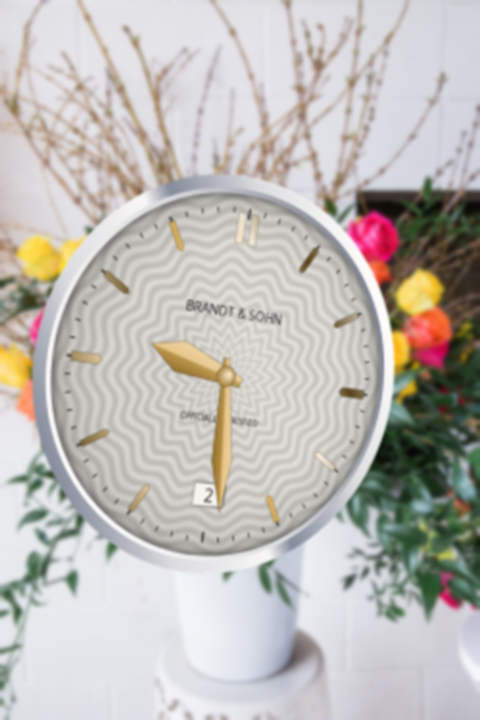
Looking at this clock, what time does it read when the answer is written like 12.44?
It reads 9.29
